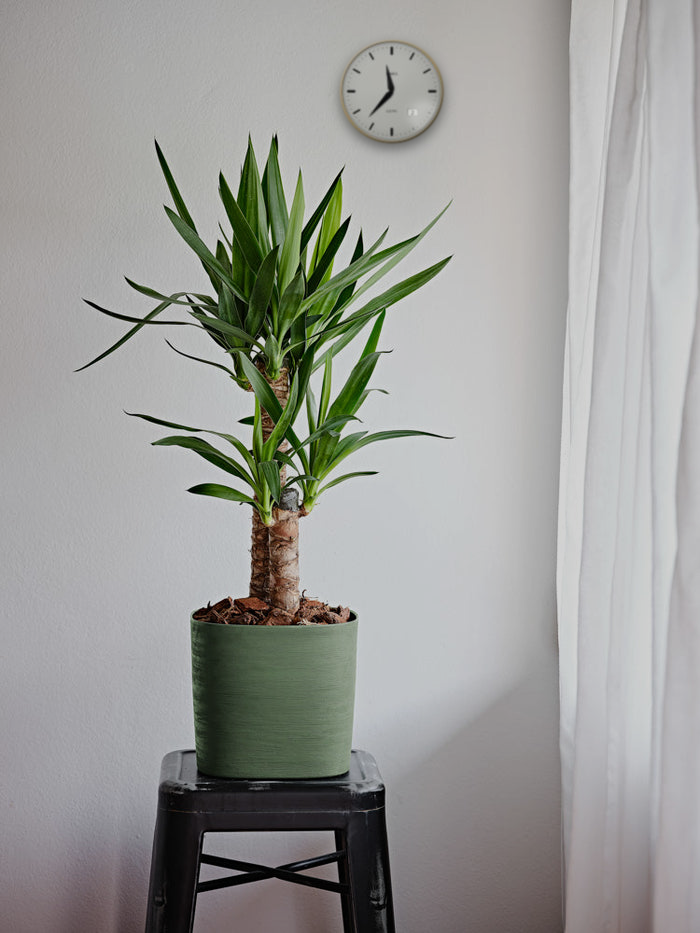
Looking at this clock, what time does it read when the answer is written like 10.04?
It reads 11.37
